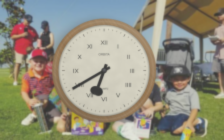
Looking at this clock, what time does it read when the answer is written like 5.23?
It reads 6.40
